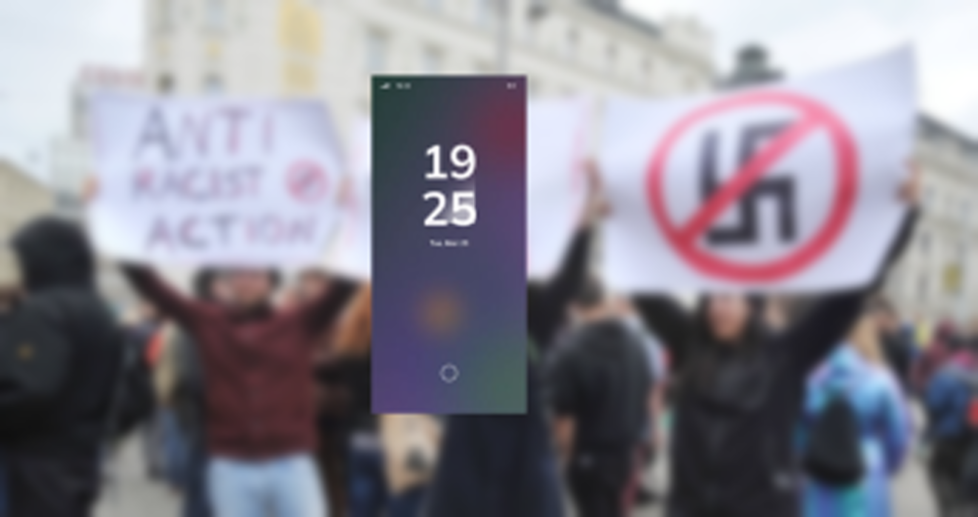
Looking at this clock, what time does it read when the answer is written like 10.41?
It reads 19.25
